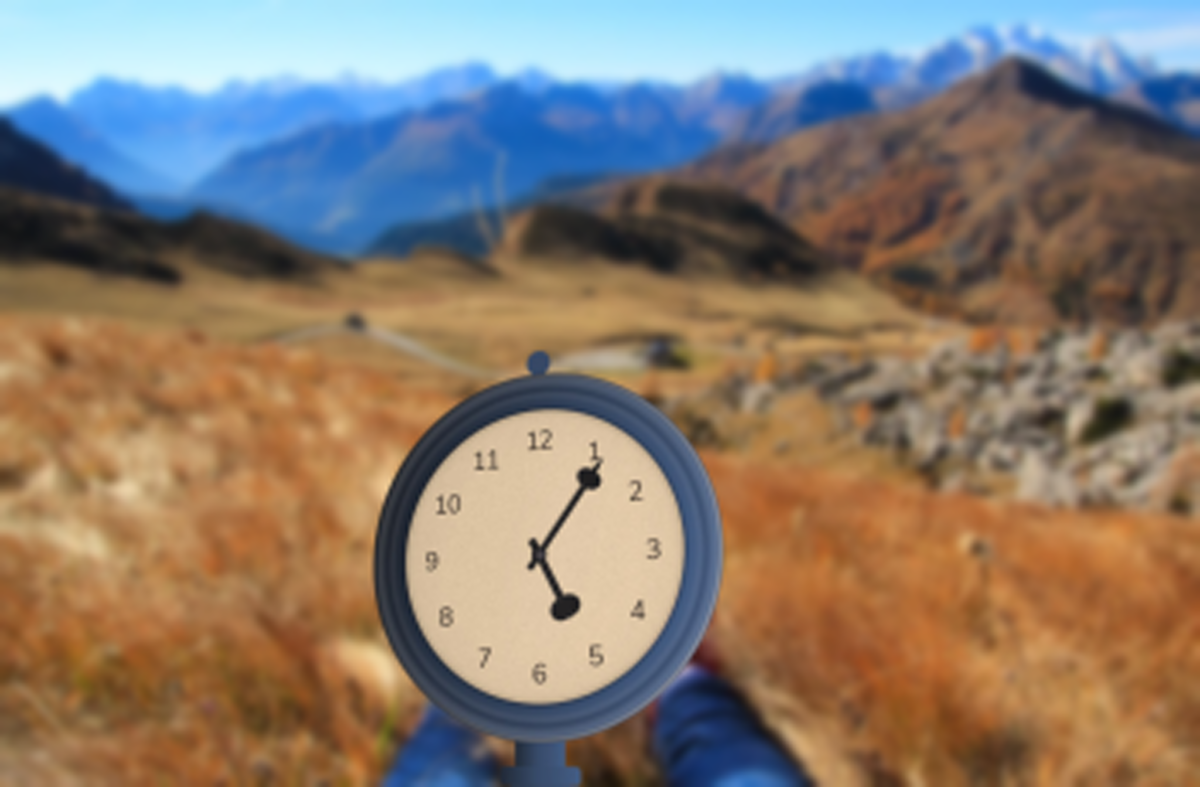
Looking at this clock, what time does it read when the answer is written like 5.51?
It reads 5.06
